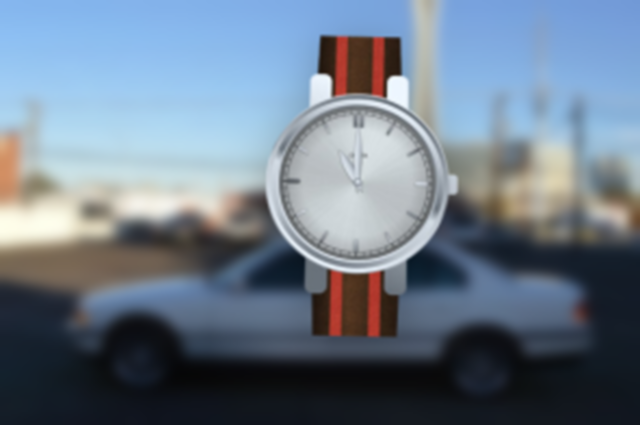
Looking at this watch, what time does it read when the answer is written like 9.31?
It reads 11.00
